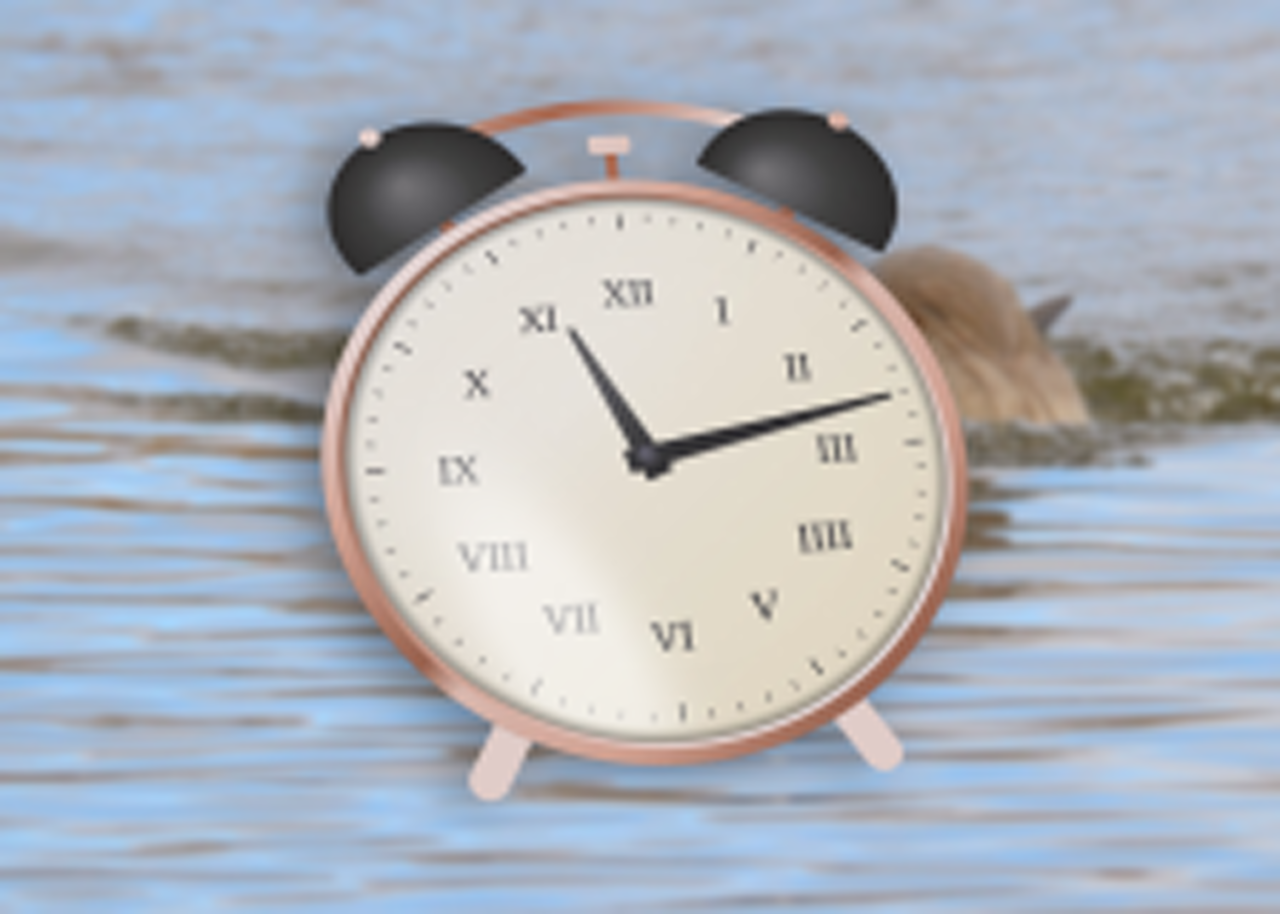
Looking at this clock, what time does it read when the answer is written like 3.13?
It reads 11.13
